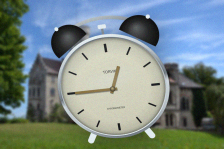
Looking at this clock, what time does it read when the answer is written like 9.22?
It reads 12.45
